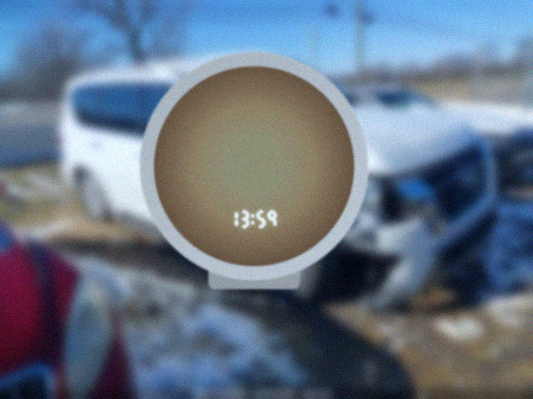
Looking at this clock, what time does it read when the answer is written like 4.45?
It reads 13.59
